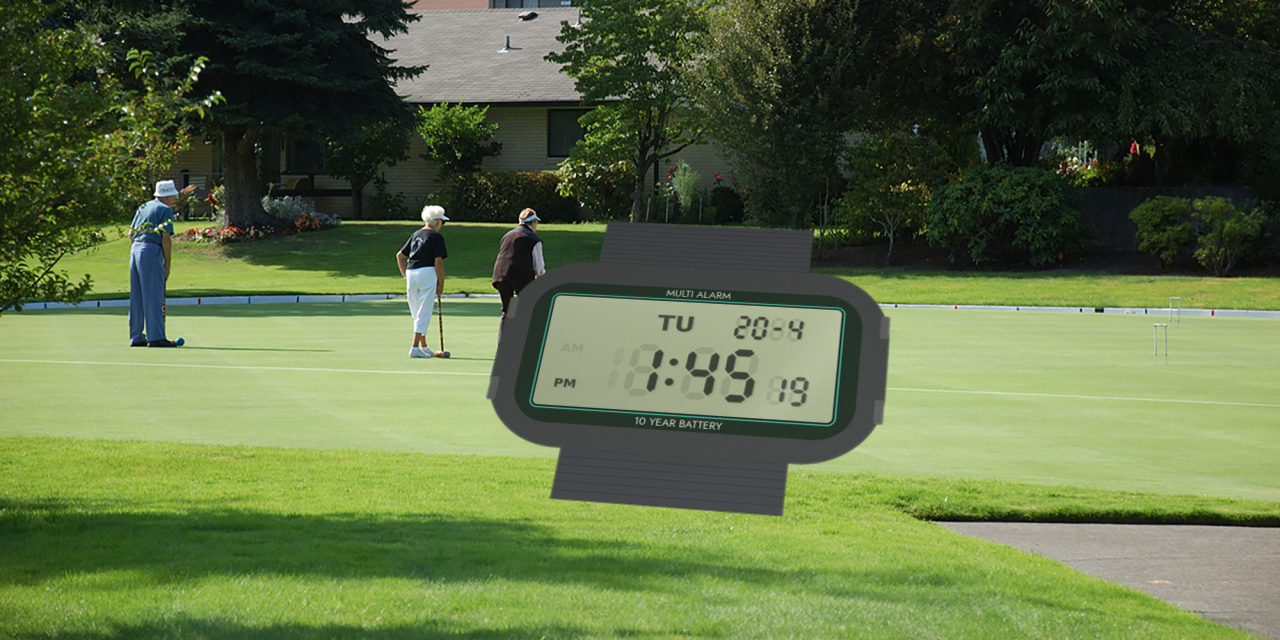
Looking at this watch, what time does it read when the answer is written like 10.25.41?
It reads 1.45.19
